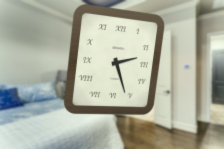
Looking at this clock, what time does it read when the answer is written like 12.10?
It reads 2.26
